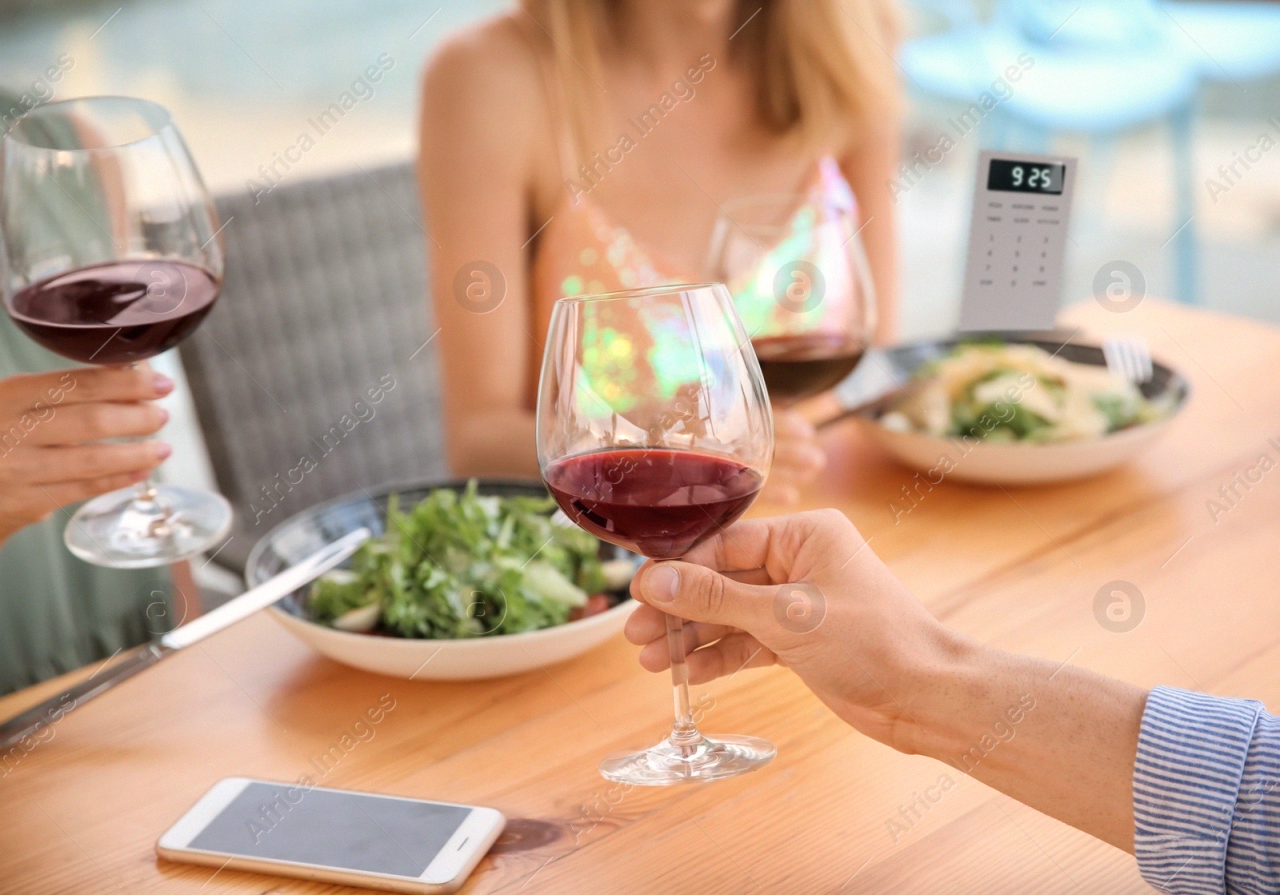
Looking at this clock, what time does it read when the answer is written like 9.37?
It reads 9.25
